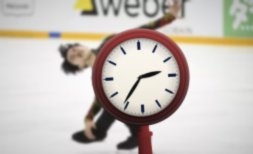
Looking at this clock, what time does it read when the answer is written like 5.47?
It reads 2.36
